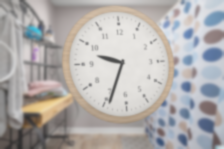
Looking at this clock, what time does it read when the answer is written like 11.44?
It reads 9.34
